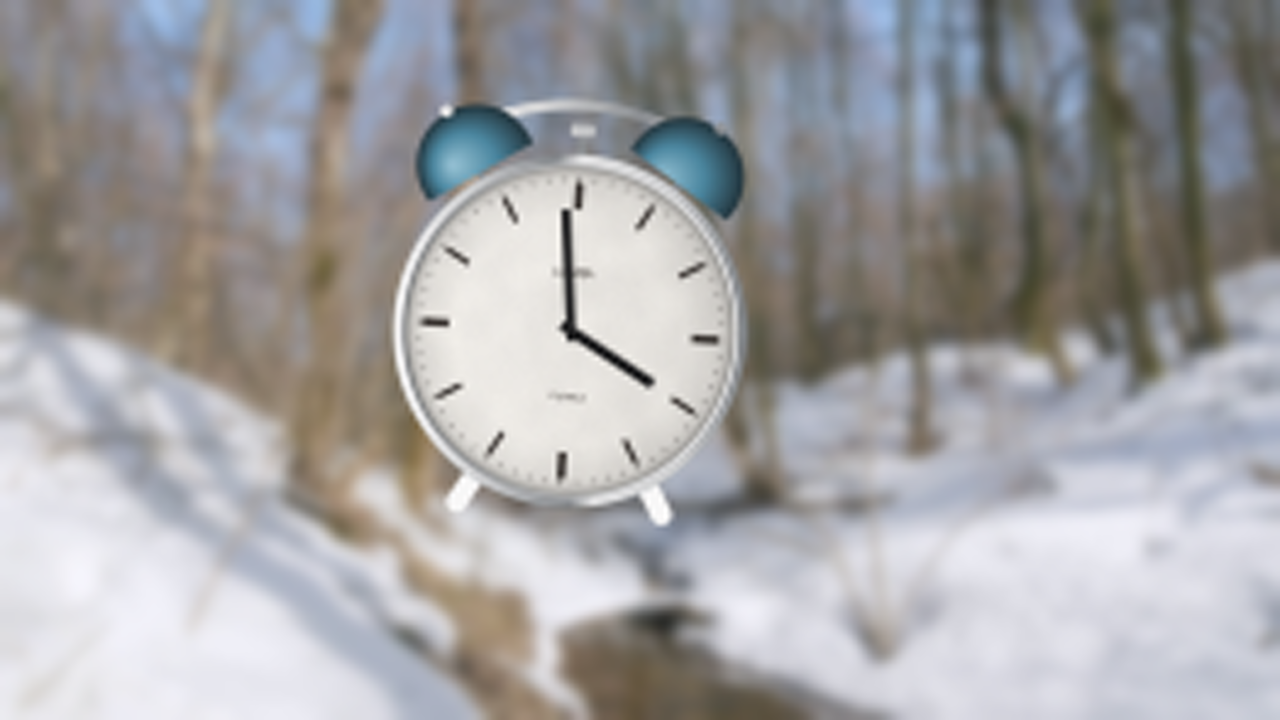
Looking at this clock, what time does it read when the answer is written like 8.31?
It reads 3.59
